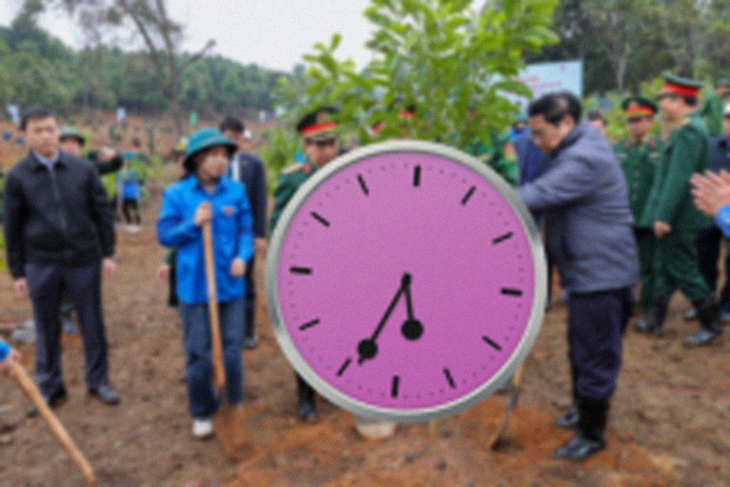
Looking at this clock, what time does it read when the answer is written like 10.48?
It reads 5.34
